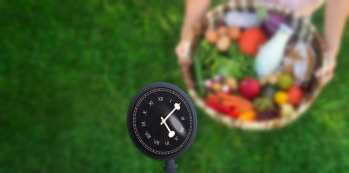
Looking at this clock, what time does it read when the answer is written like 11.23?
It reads 5.09
